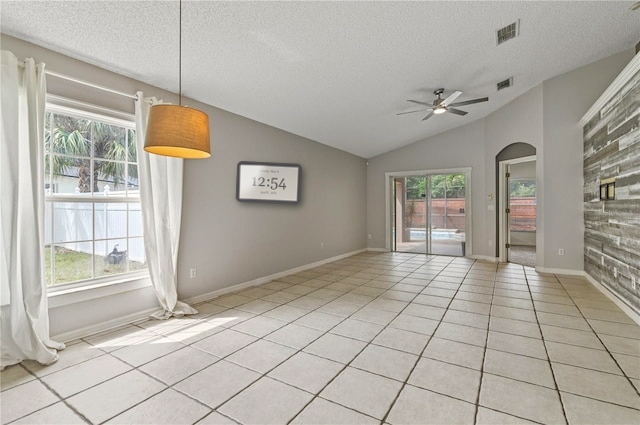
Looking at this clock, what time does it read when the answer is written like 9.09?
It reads 12.54
